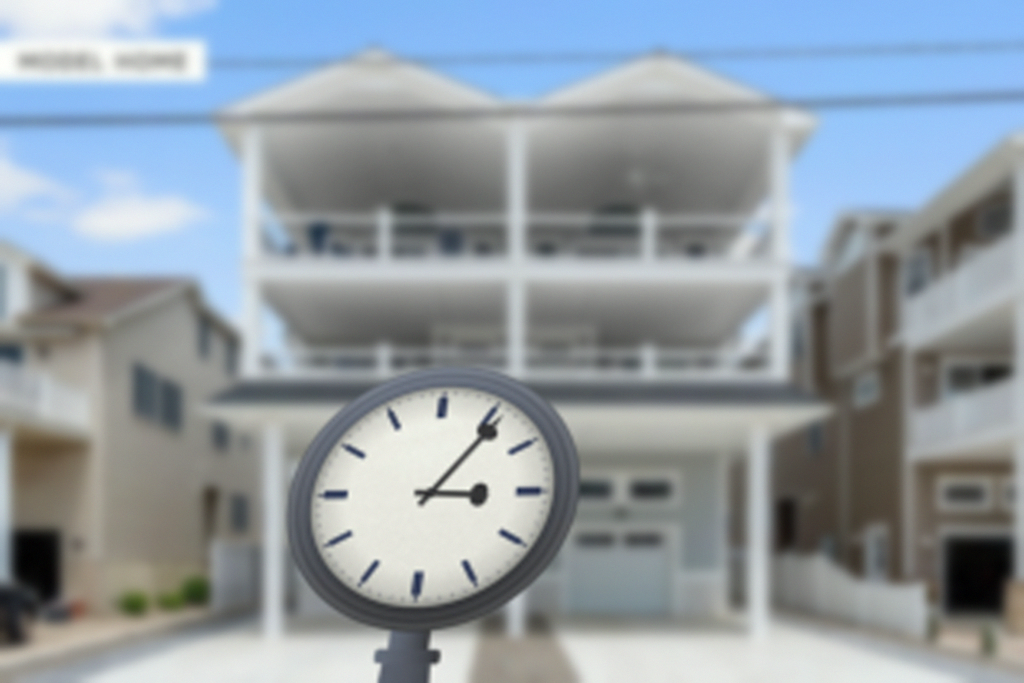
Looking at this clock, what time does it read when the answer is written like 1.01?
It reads 3.06
